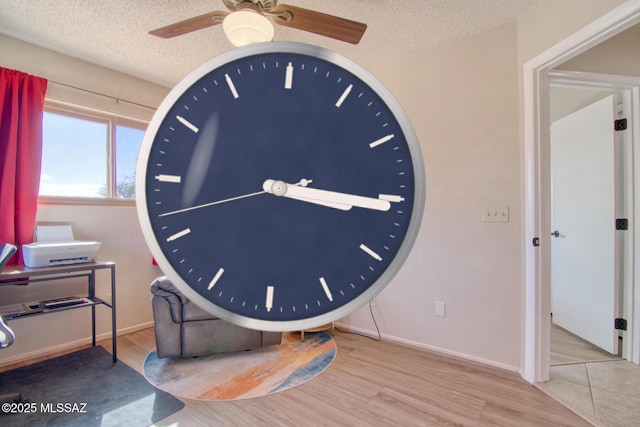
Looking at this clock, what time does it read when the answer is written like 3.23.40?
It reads 3.15.42
